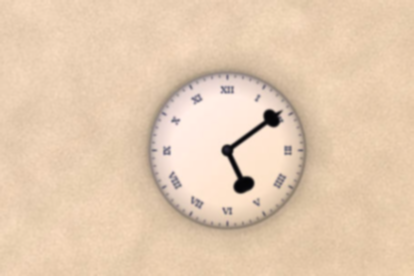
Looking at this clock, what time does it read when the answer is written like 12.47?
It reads 5.09
